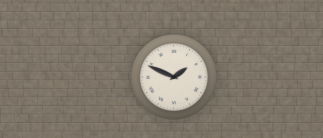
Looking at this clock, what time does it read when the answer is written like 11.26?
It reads 1.49
